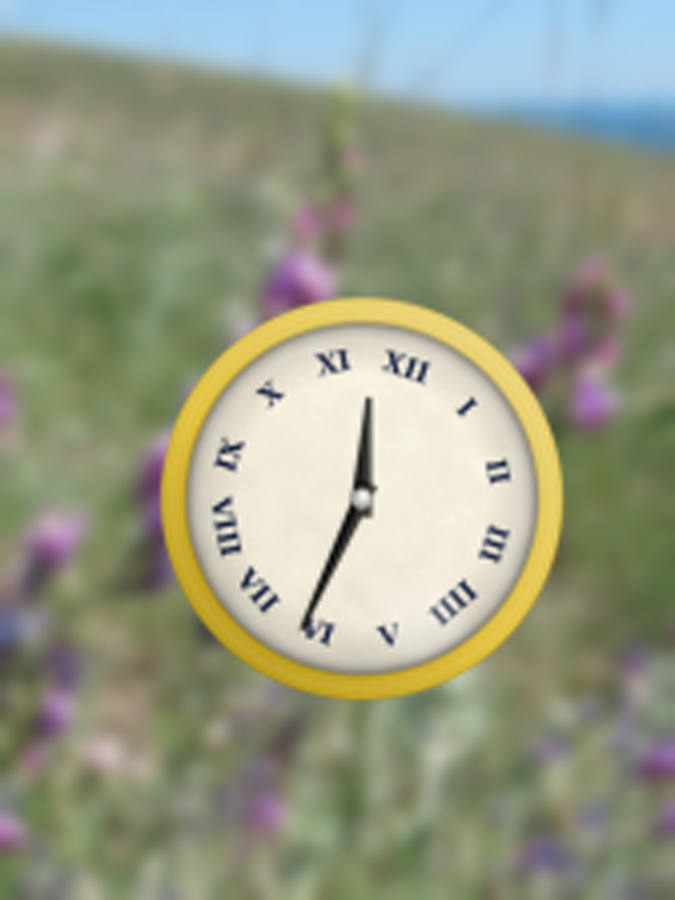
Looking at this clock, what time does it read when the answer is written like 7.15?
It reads 11.31
